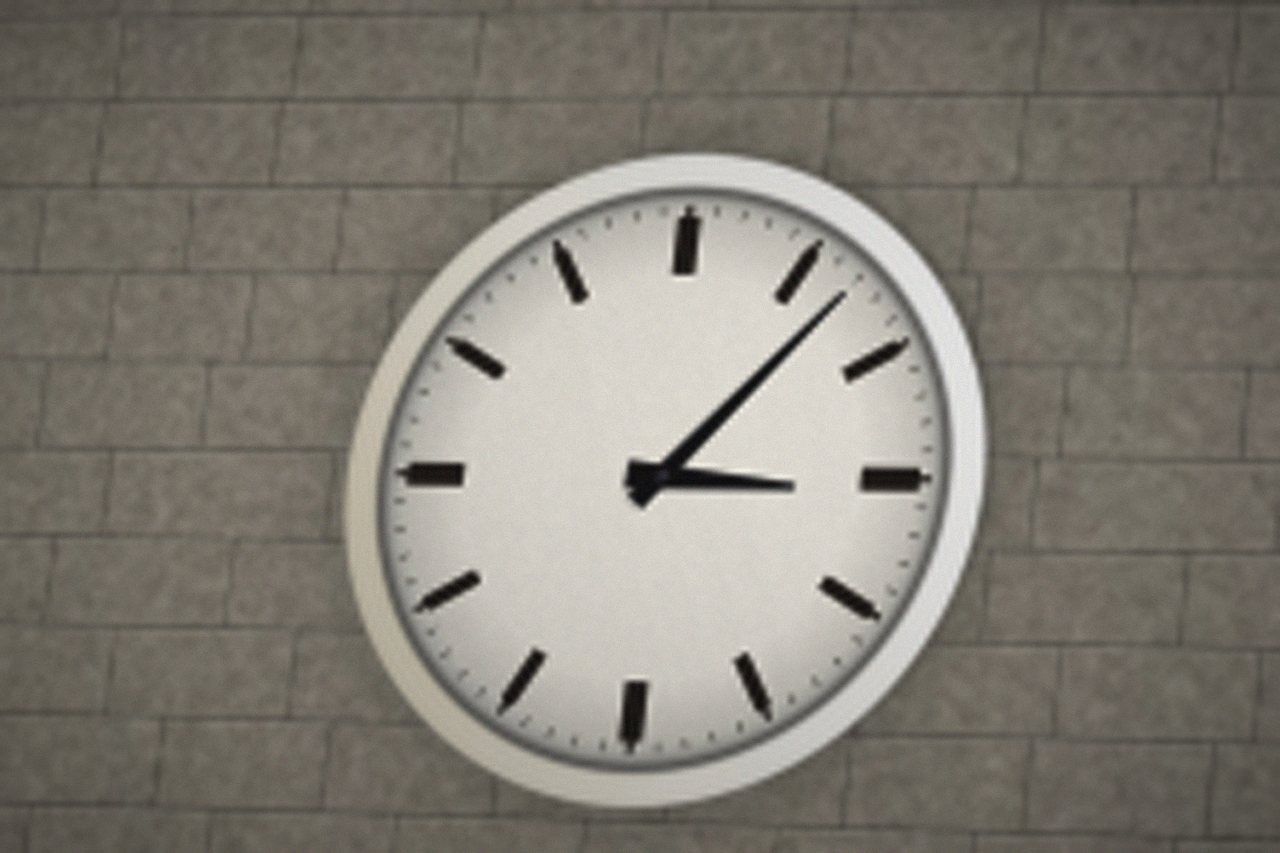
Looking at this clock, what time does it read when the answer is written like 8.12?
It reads 3.07
